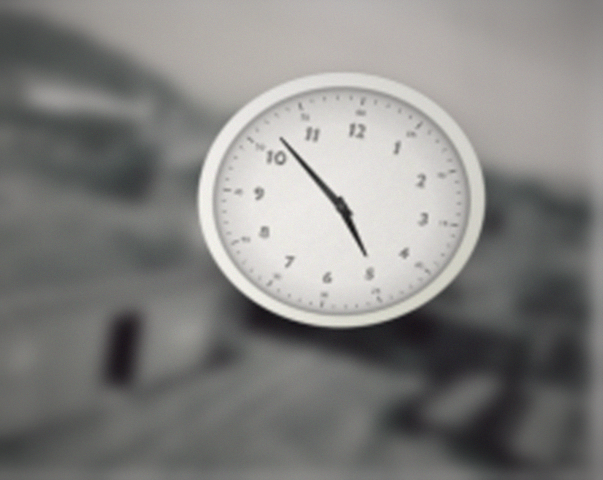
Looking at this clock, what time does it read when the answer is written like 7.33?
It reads 4.52
